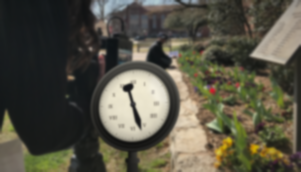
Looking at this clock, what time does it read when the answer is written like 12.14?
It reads 11.27
